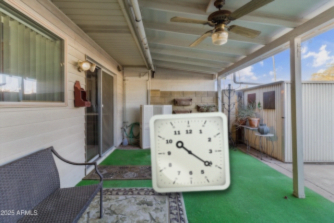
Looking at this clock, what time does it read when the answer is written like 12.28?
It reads 10.21
